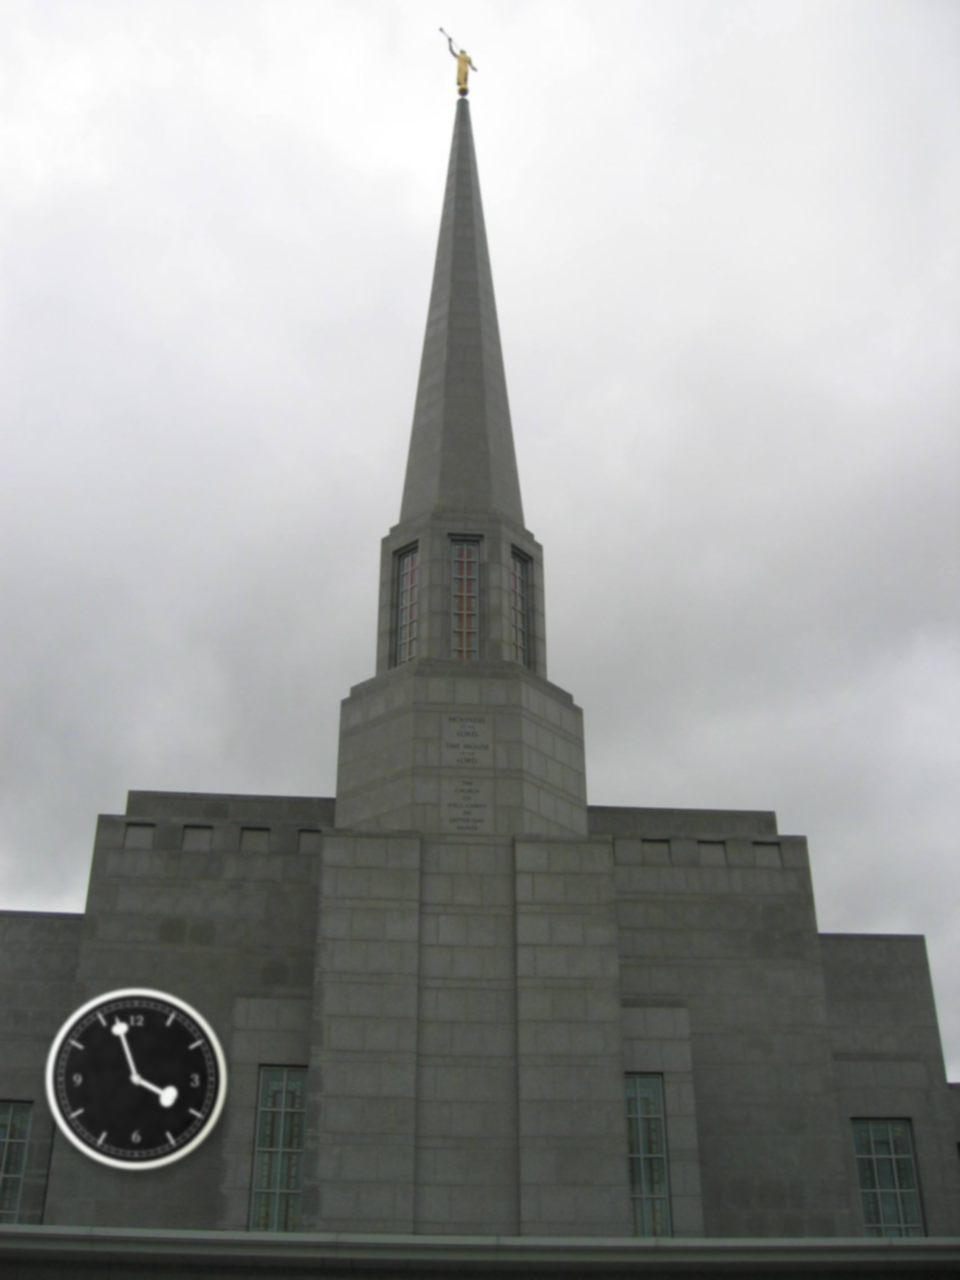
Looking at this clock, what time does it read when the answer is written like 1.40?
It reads 3.57
